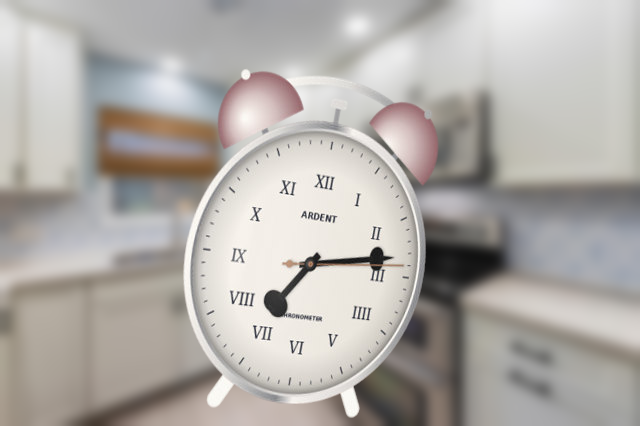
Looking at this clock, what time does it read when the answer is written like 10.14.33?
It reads 7.13.14
